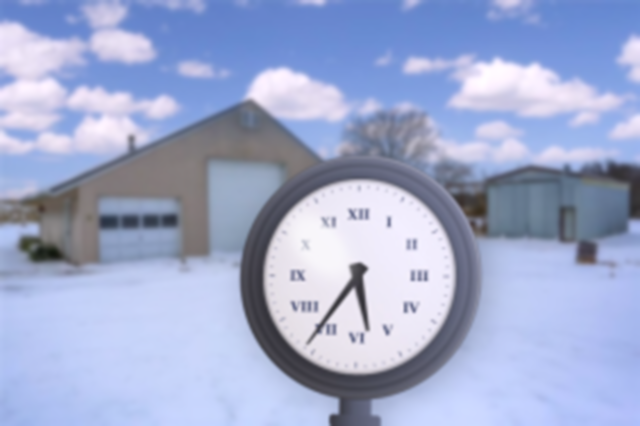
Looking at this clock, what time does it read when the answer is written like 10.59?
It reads 5.36
